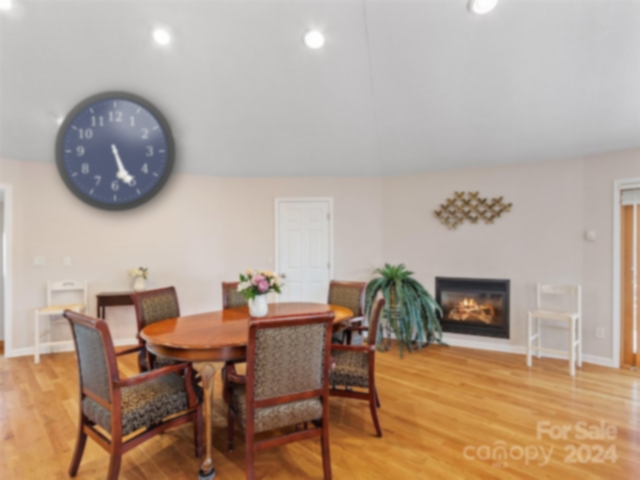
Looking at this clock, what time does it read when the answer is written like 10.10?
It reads 5.26
